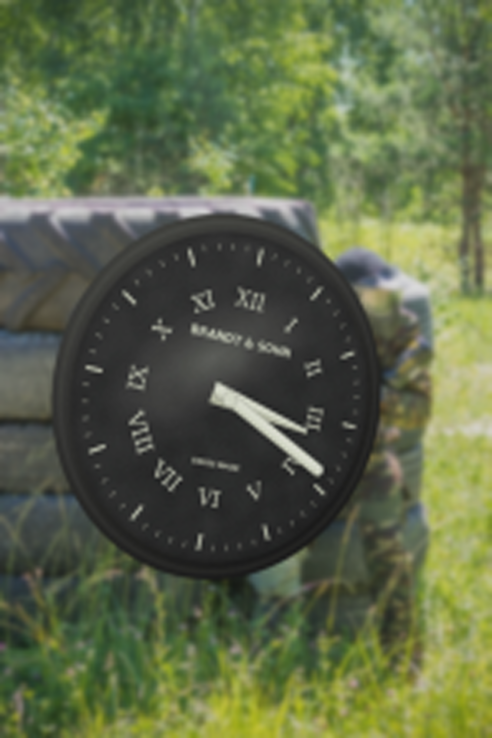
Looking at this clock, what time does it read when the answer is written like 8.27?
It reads 3.19
